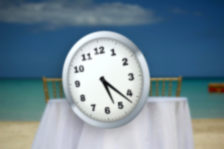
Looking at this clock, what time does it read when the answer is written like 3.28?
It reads 5.22
